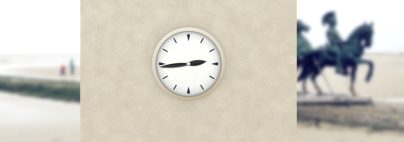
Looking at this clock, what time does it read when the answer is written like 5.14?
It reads 2.44
